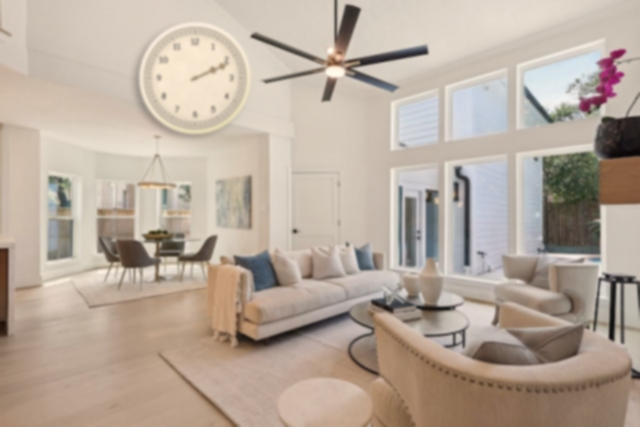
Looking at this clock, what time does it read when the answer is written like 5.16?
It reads 2.11
